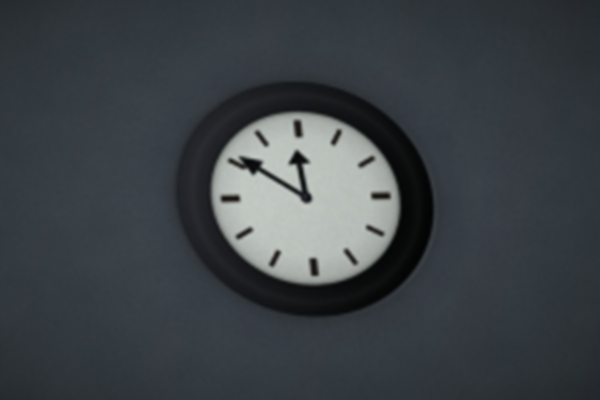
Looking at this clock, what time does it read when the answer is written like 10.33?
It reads 11.51
